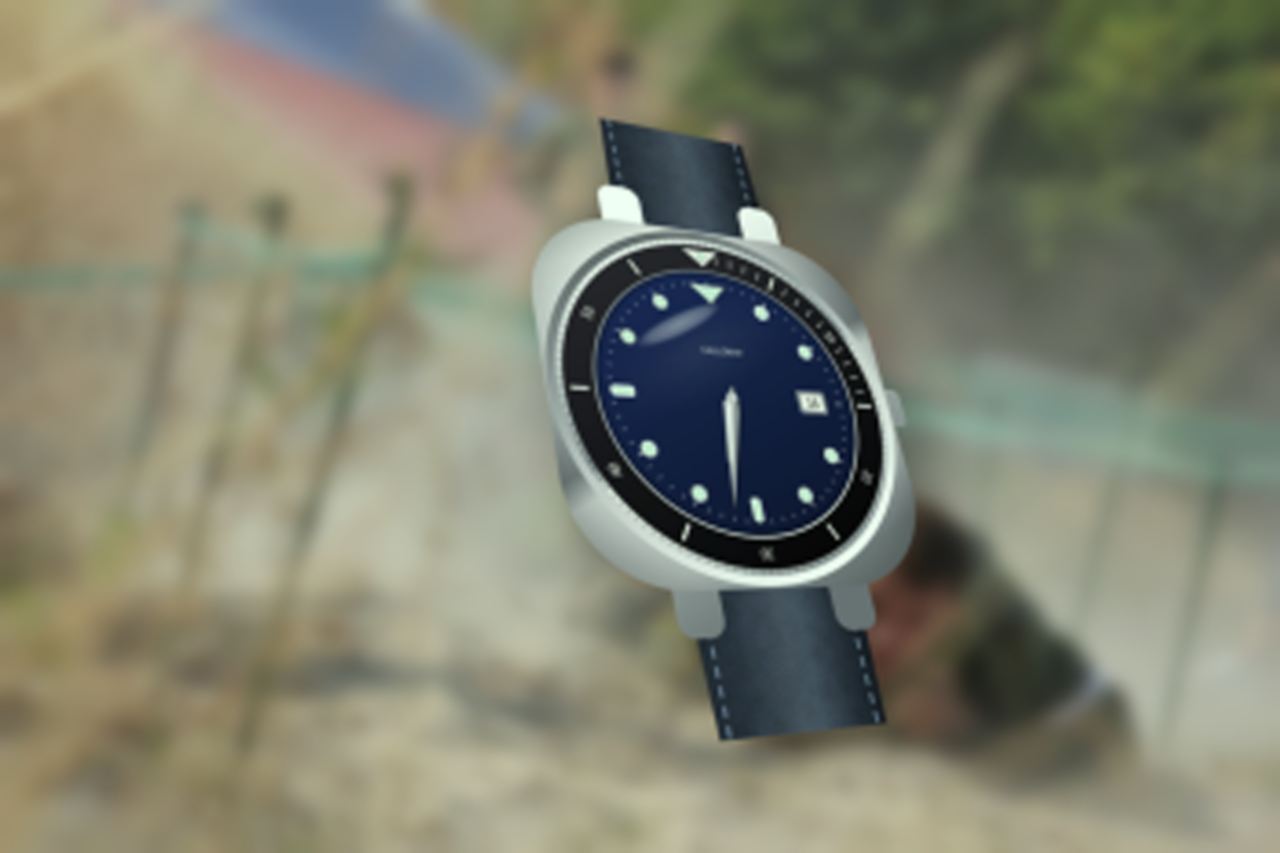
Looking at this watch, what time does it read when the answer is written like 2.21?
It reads 6.32
